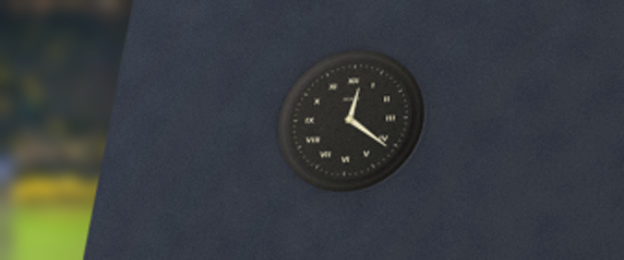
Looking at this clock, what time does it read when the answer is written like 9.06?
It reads 12.21
